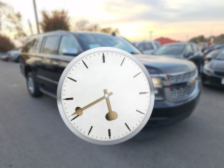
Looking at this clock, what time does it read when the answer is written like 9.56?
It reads 5.41
